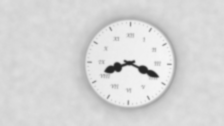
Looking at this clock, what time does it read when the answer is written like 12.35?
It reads 8.19
